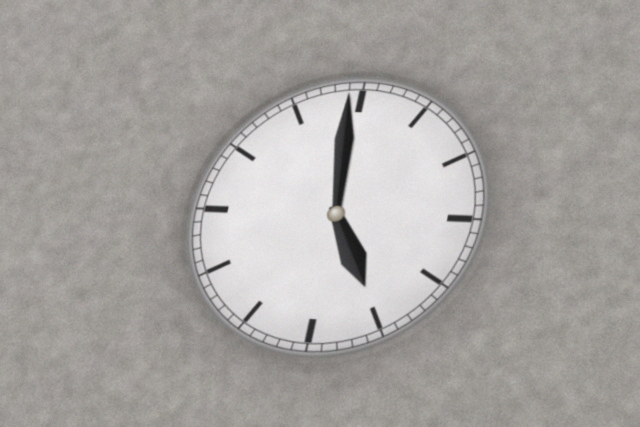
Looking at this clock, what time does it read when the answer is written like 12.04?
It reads 4.59
